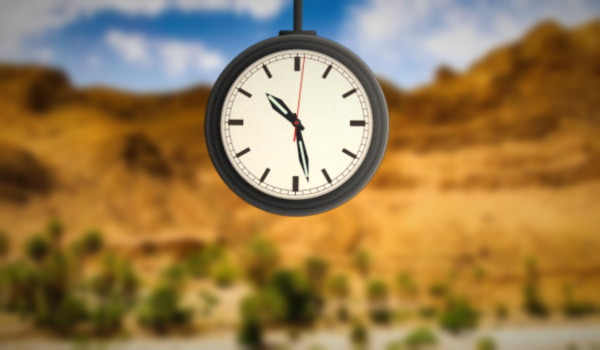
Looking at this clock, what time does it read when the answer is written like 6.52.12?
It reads 10.28.01
